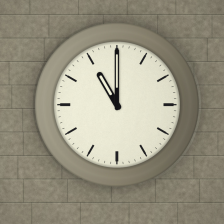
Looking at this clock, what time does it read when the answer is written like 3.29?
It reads 11.00
